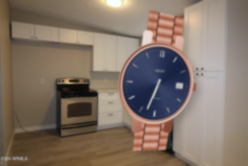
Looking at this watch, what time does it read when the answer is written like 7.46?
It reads 6.33
